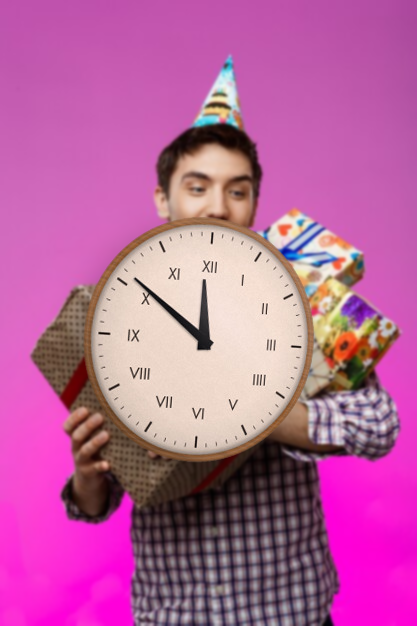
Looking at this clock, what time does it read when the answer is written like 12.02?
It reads 11.51
